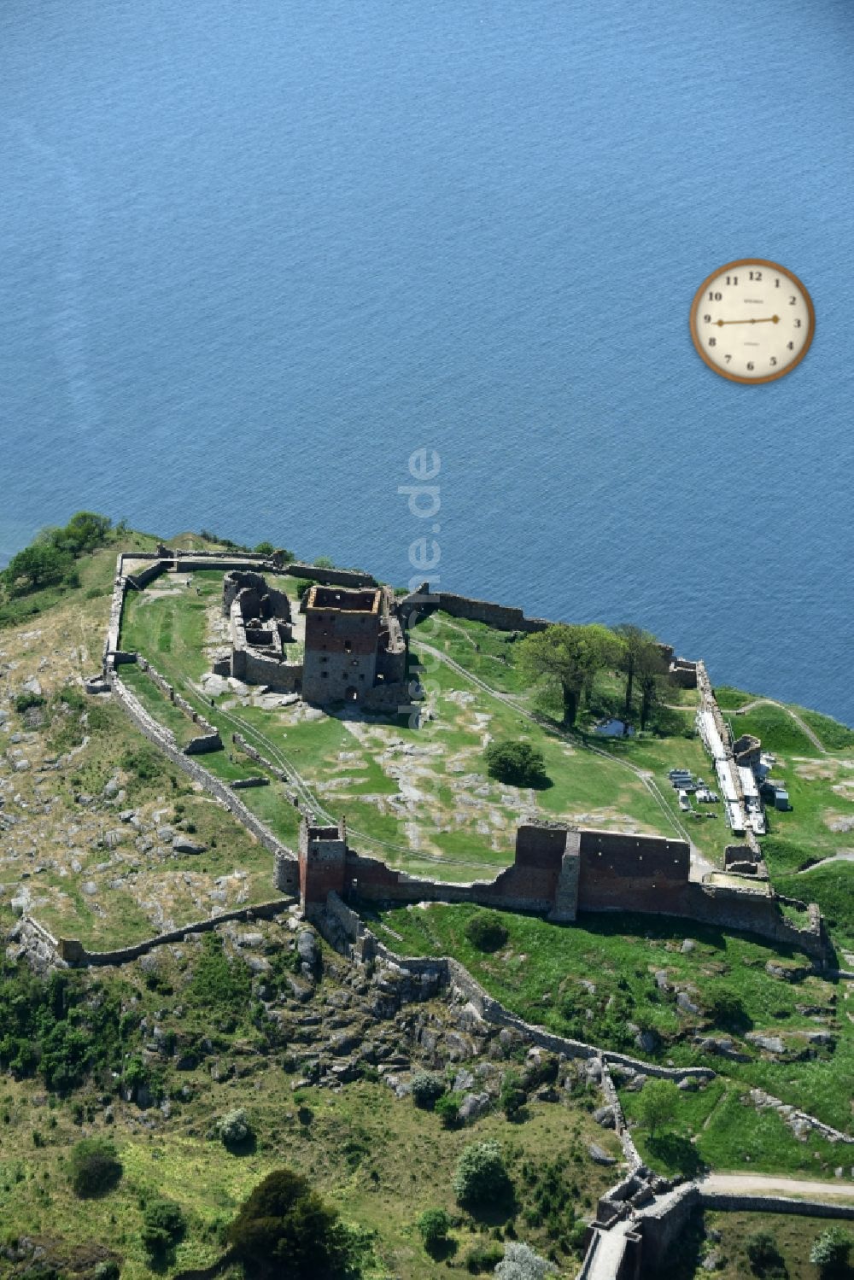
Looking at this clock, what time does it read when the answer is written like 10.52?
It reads 2.44
